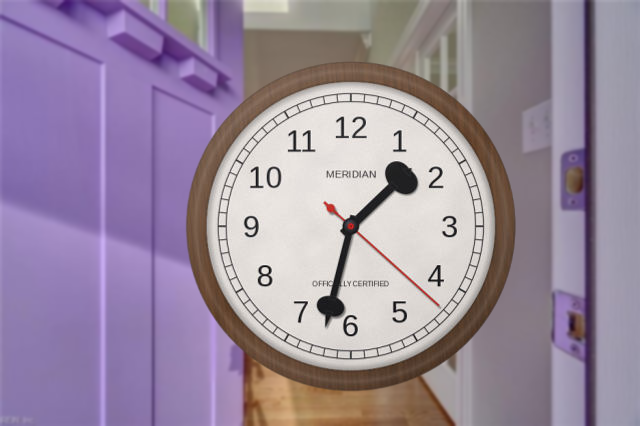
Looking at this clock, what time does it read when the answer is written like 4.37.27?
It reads 1.32.22
